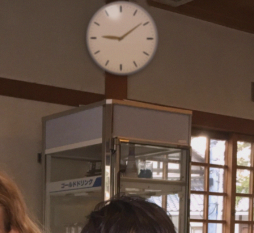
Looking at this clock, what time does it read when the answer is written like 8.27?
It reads 9.09
